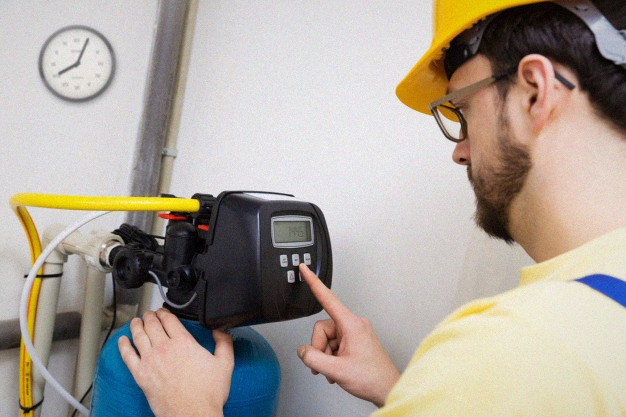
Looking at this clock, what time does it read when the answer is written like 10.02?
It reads 8.04
